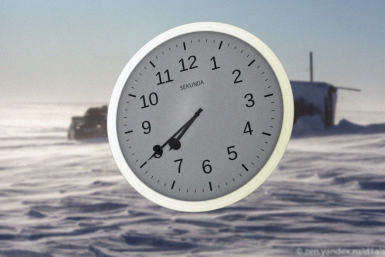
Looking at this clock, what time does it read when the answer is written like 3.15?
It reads 7.40
